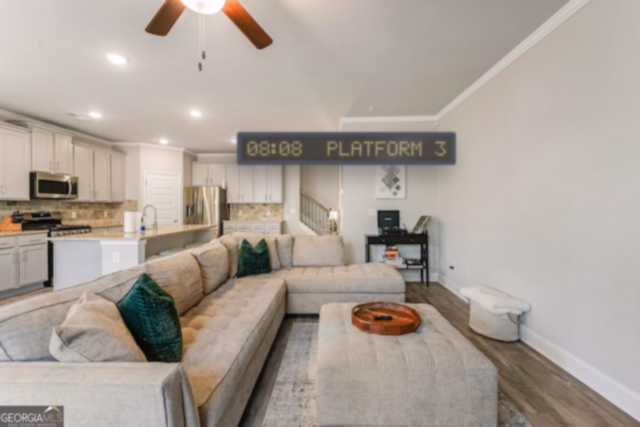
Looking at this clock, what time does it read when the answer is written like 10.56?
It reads 8.08
